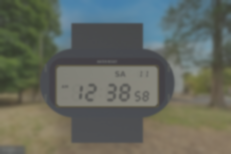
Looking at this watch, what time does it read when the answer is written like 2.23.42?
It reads 12.38.58
